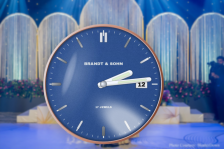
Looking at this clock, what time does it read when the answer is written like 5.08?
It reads 2.14
